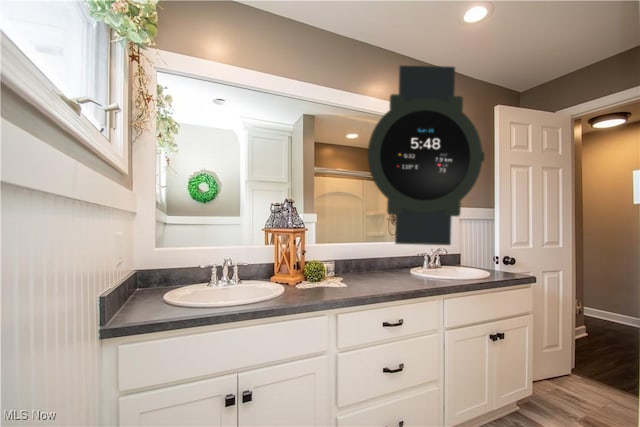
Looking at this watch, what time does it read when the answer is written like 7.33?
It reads 5.48
